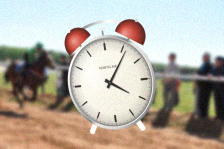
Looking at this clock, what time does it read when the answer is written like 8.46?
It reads 4.06
